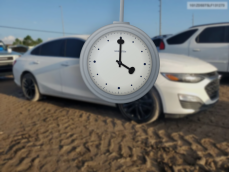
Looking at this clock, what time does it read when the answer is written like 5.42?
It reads 4.00
